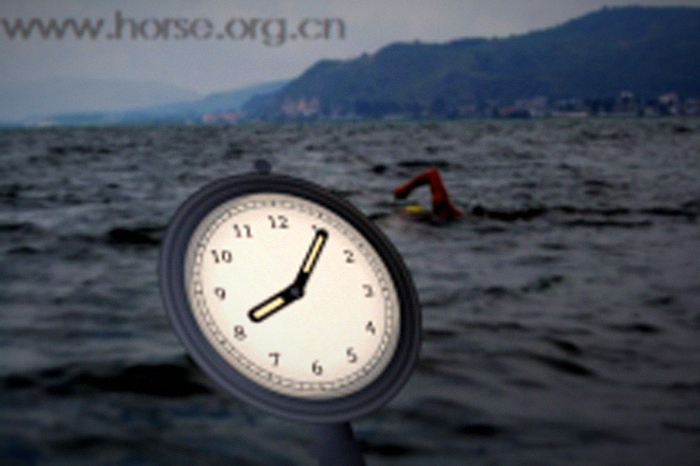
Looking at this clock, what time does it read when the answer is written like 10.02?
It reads 8.06
